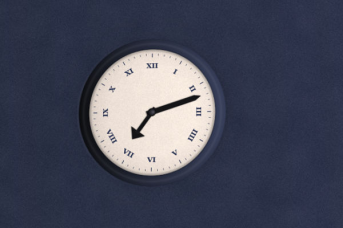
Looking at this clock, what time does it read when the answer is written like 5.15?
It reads 7.12
